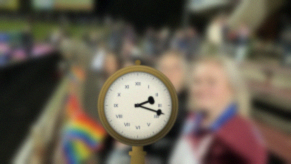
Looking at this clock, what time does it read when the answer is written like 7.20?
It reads 2.18
